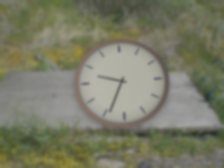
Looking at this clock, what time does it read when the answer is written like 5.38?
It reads 9.34
